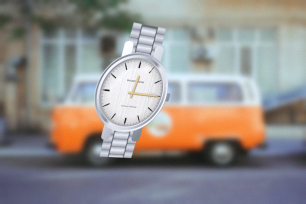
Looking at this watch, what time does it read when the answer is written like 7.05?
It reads 12.15
